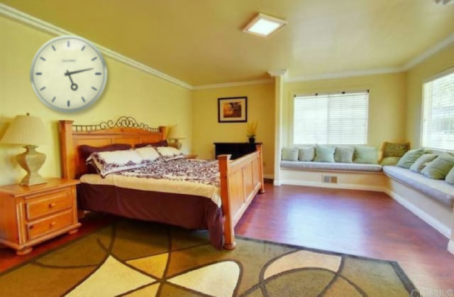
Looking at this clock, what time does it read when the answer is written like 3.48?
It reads 5.13
